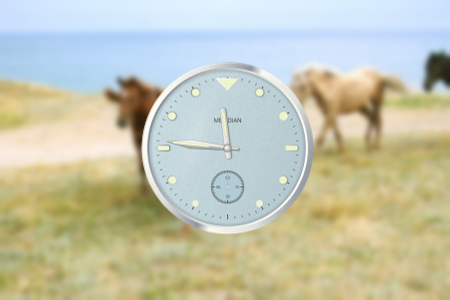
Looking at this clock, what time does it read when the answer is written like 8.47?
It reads 11.46
